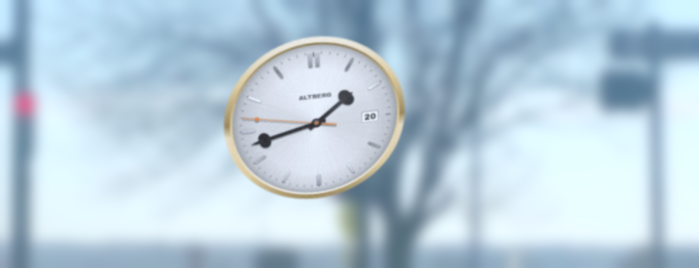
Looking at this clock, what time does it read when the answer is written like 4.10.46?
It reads 1.42.47
